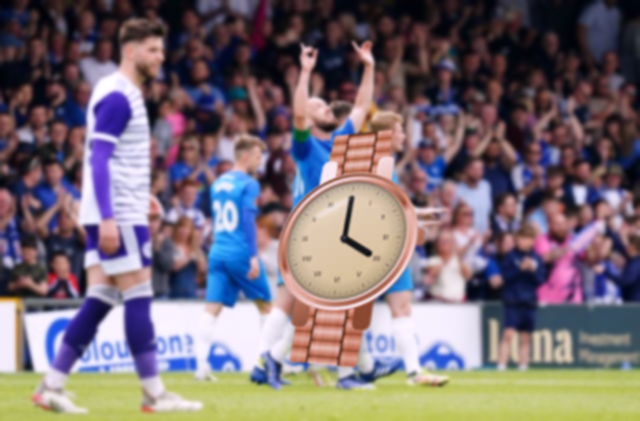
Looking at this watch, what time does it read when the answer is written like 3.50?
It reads 4.00
